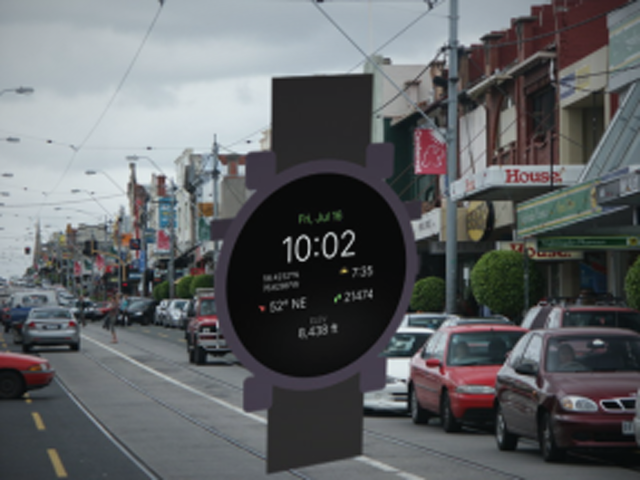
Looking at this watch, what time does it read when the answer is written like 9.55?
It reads 10.02
